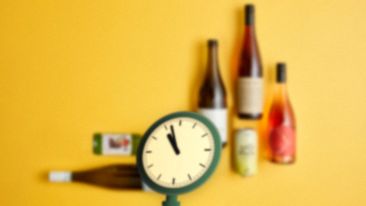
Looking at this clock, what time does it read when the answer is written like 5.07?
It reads 10.57
